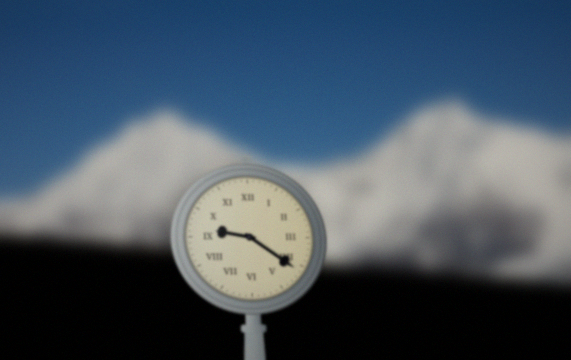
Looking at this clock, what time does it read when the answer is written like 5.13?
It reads 9.21
